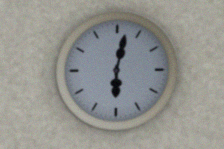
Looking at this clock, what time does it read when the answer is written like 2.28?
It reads 6.02
